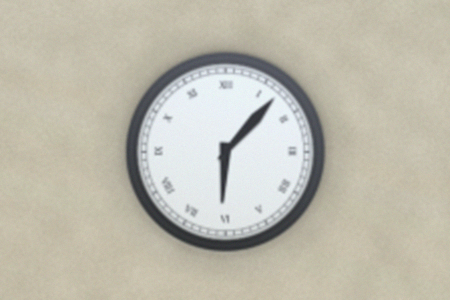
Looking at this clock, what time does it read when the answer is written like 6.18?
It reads 6.07
